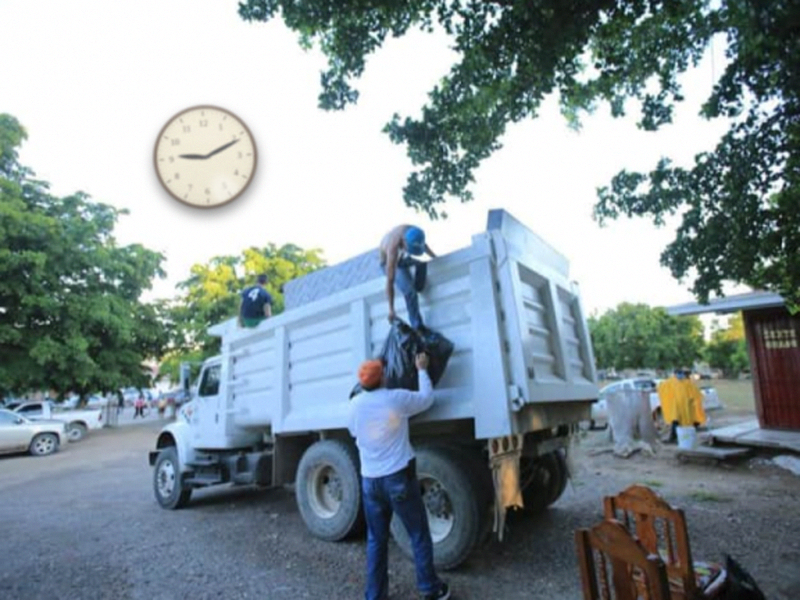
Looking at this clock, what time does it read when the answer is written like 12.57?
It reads 9.11
